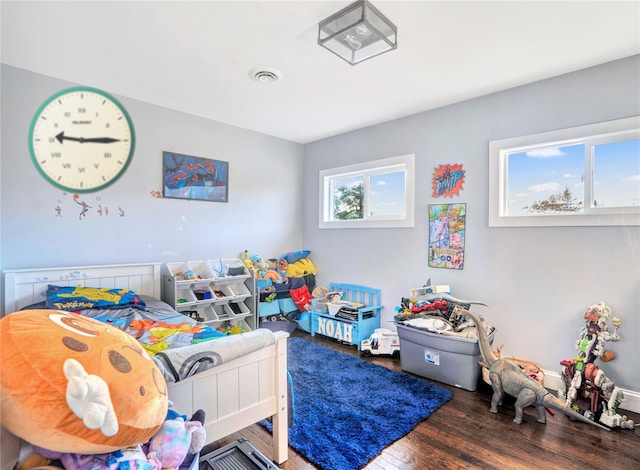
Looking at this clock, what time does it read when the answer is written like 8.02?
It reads 9.15
